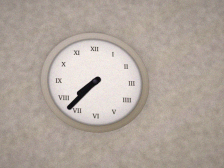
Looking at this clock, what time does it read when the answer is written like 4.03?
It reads 7.37
